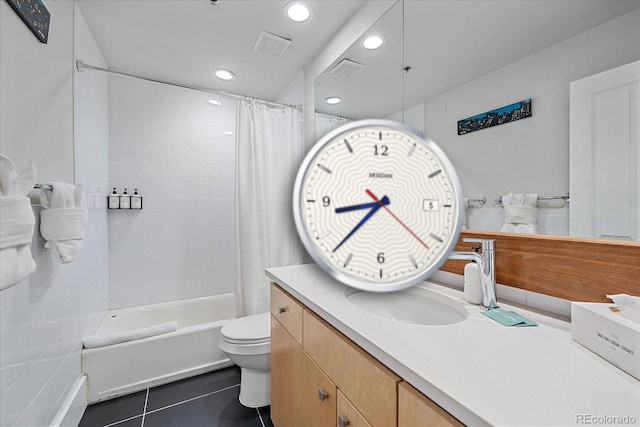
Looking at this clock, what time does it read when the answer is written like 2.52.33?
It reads 8.37.22
